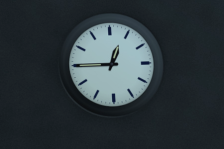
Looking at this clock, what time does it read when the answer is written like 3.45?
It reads 12.45
